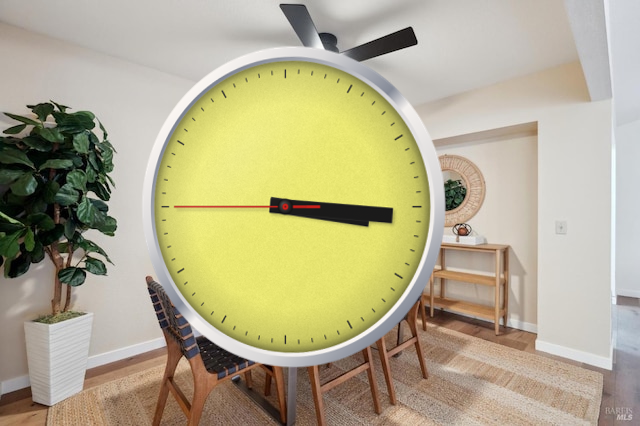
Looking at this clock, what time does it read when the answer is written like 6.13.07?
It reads 3.15.45
